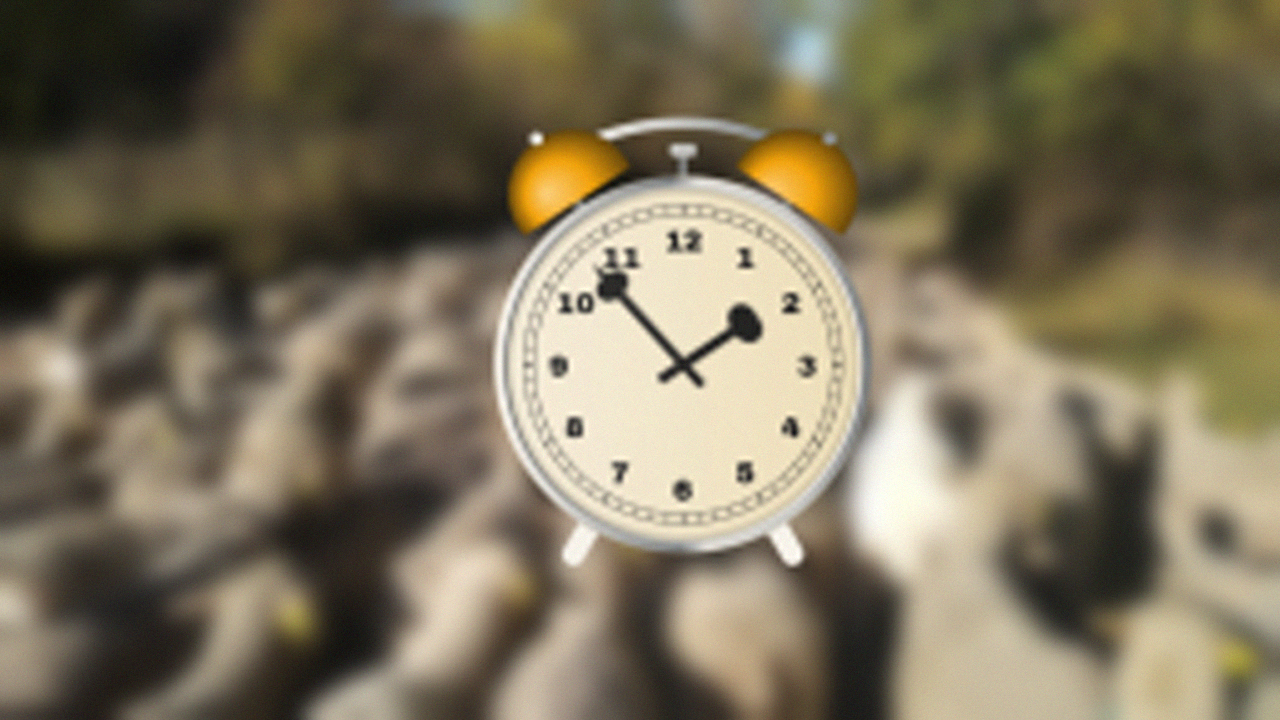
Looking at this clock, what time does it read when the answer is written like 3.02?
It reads 1.53
